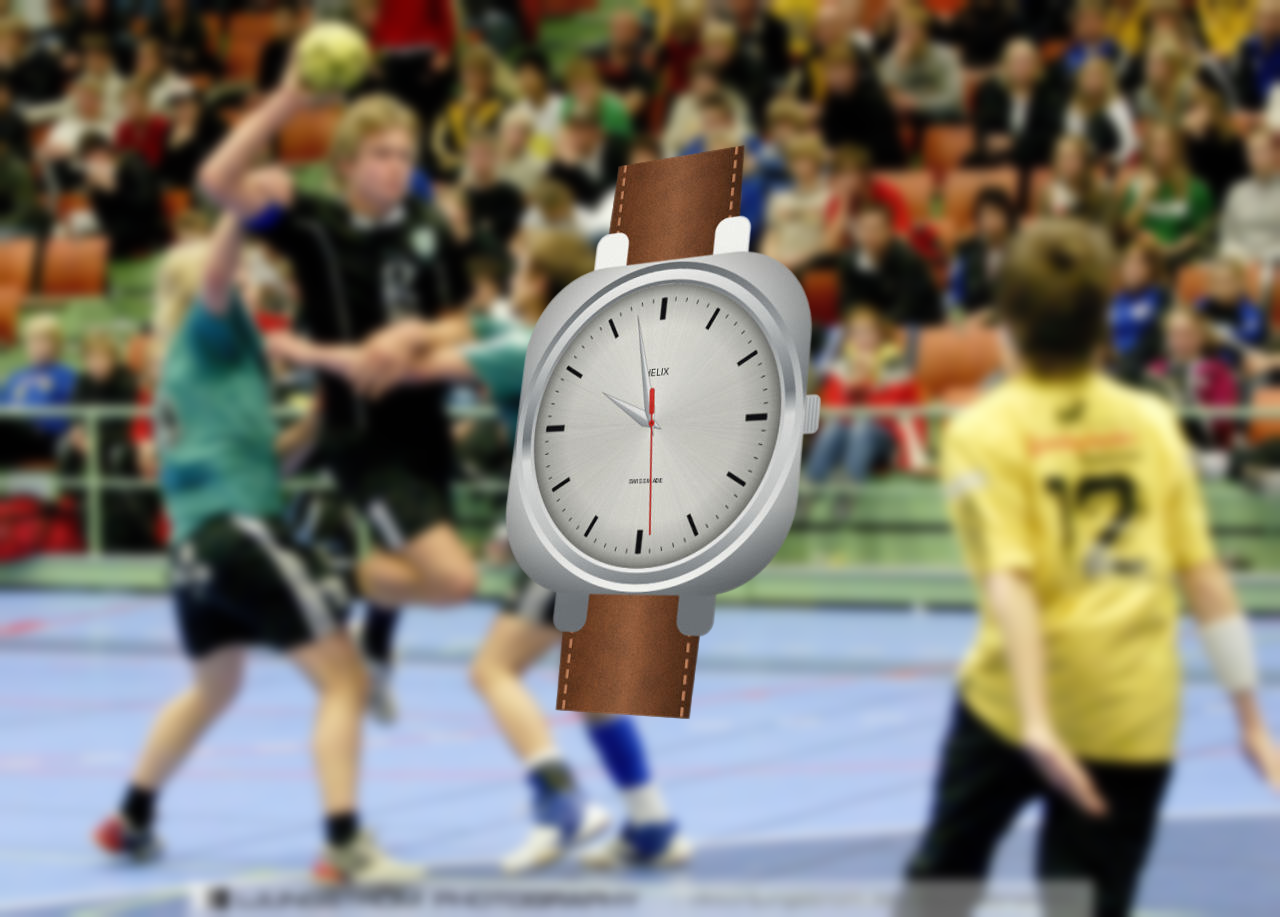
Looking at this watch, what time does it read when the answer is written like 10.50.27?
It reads 9.57.29
